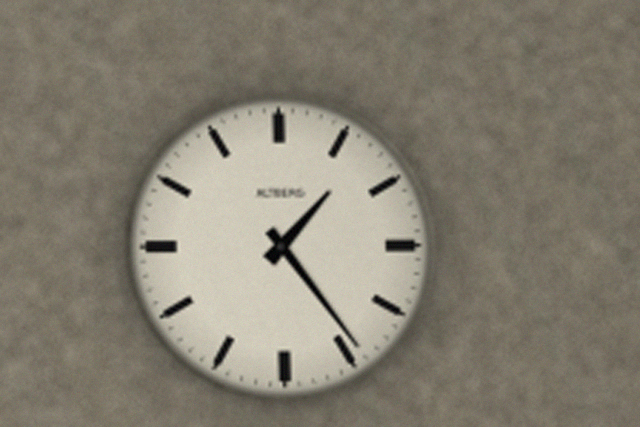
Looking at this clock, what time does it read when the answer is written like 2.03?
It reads 1.24
